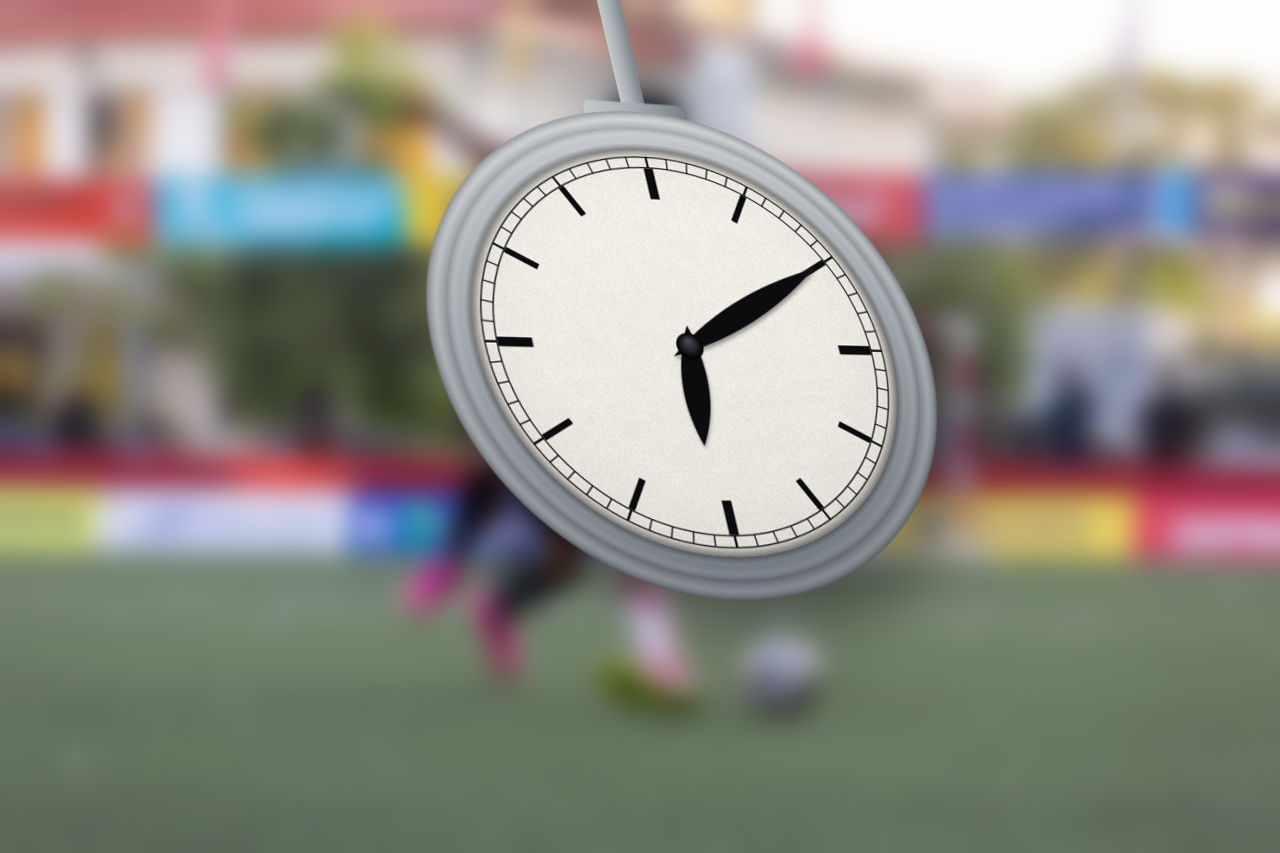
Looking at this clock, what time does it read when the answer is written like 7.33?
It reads 6.10
